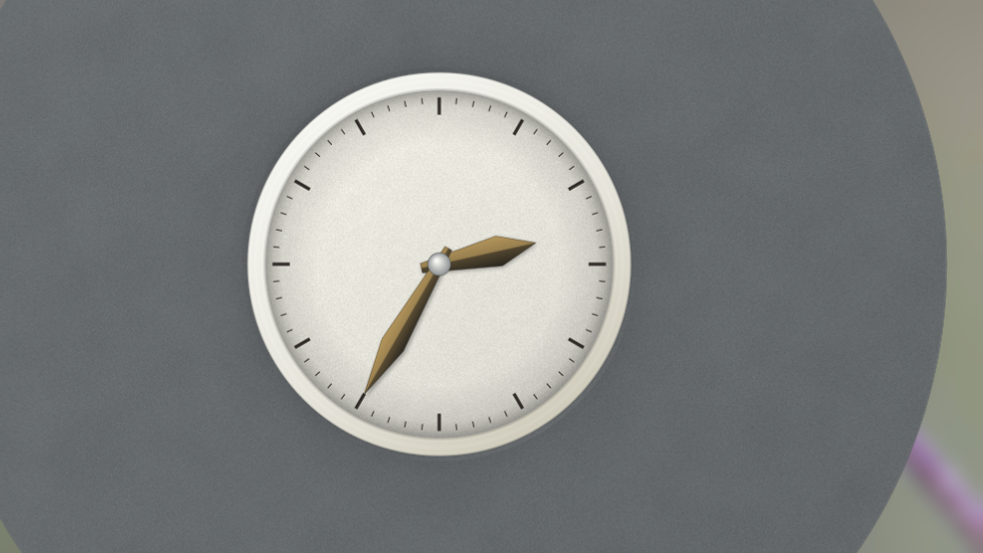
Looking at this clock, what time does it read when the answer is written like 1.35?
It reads 2.35
